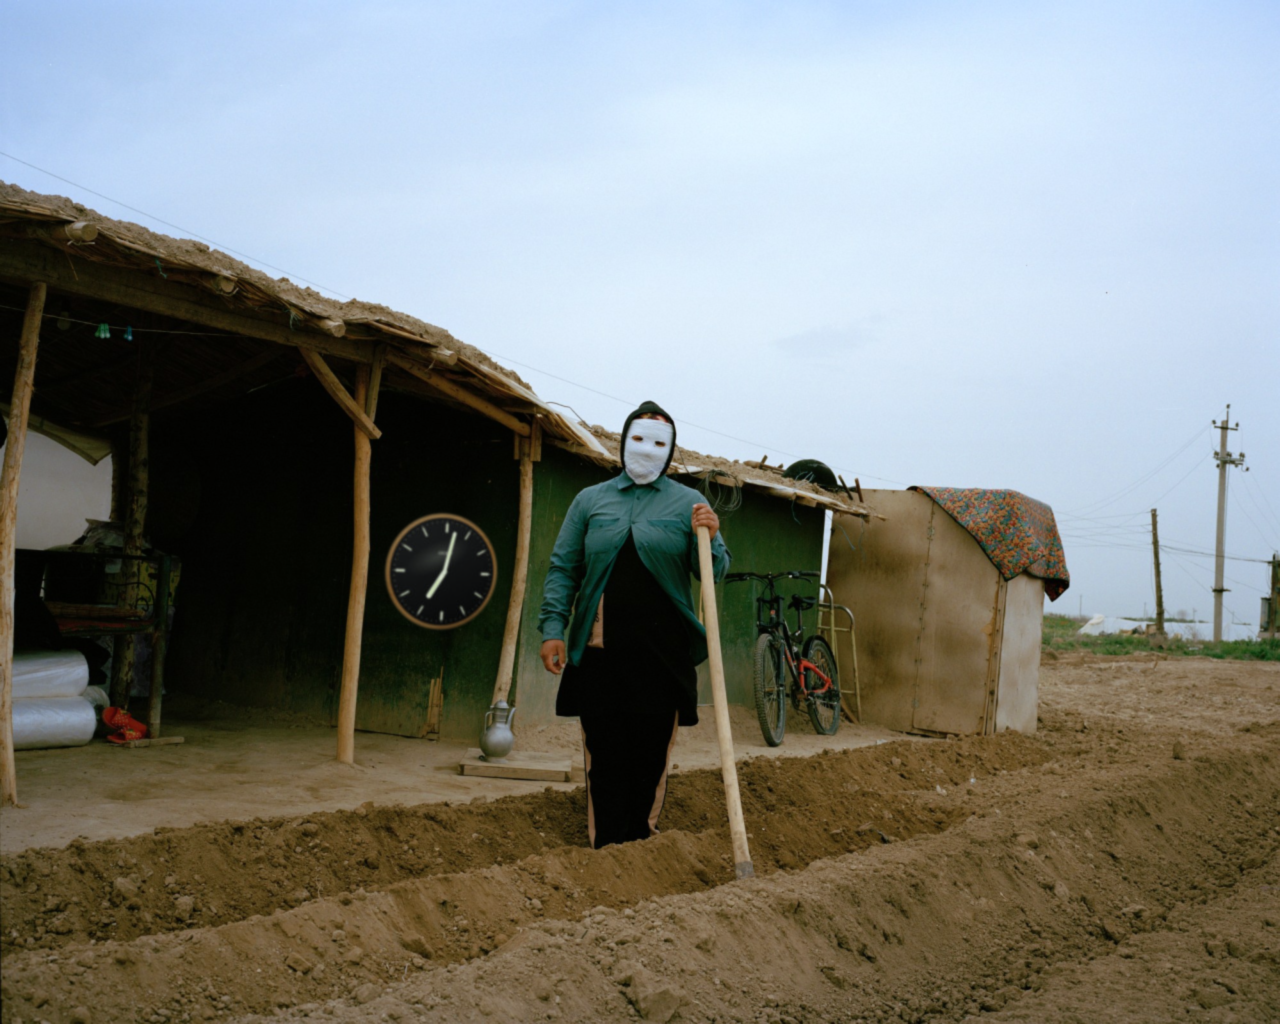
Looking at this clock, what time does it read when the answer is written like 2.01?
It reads 7.02
